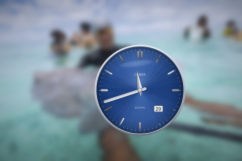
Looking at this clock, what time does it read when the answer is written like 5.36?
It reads 11.42
